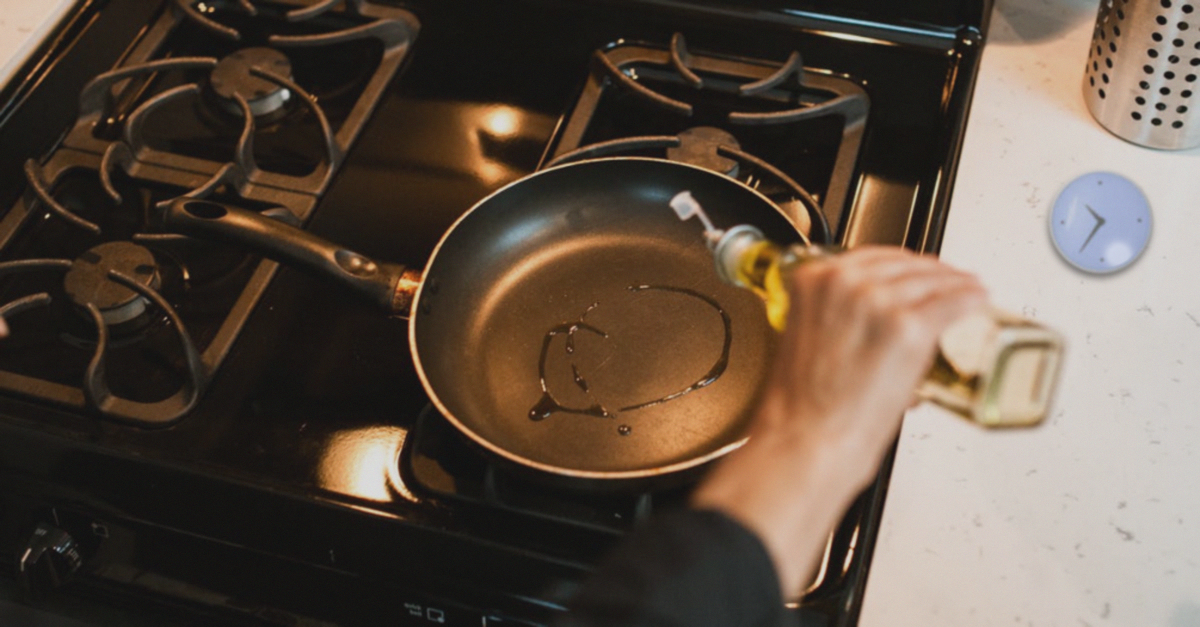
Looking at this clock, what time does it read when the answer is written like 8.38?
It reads 10.36
